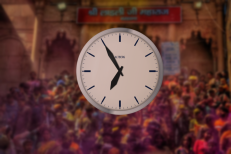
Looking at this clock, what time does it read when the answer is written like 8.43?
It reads 6.55
